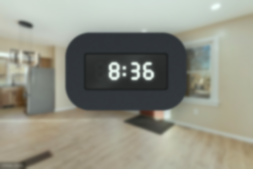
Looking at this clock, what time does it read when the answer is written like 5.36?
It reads 8.36
